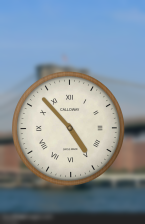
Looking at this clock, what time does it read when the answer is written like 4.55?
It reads 4.53
